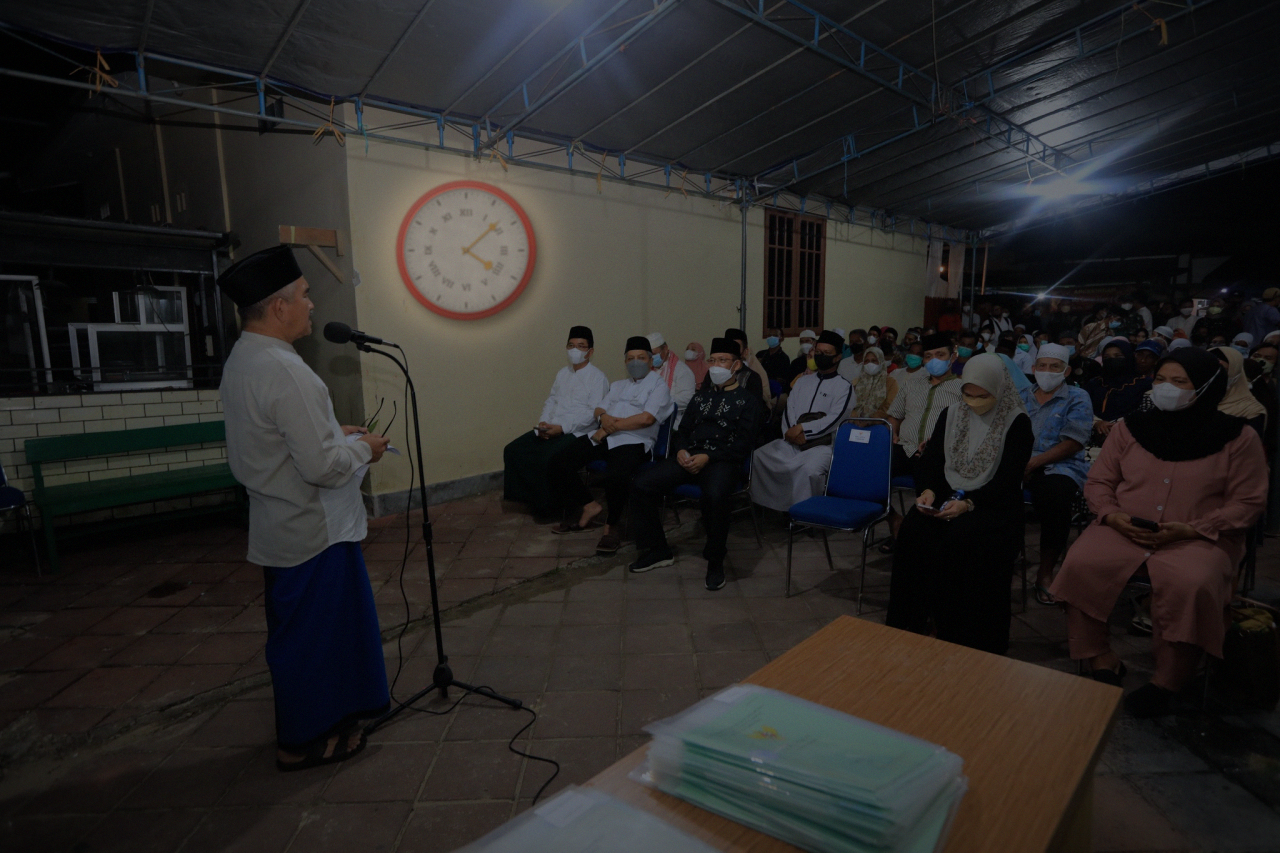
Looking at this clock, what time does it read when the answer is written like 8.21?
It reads 4.08
